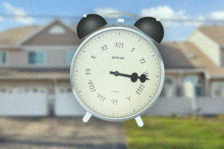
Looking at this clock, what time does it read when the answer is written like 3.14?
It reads 3.16
